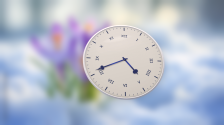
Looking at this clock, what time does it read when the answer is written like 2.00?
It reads 4.41
